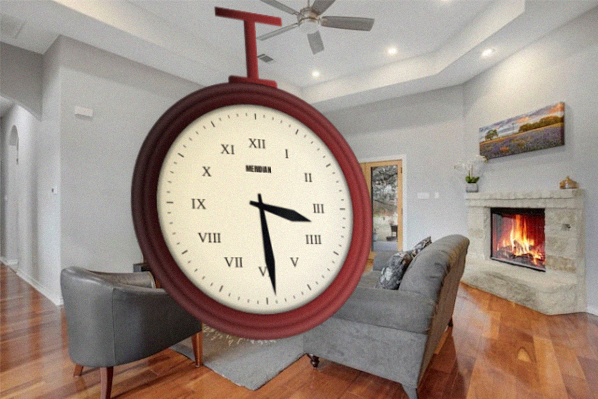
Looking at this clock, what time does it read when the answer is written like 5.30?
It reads 3.29
